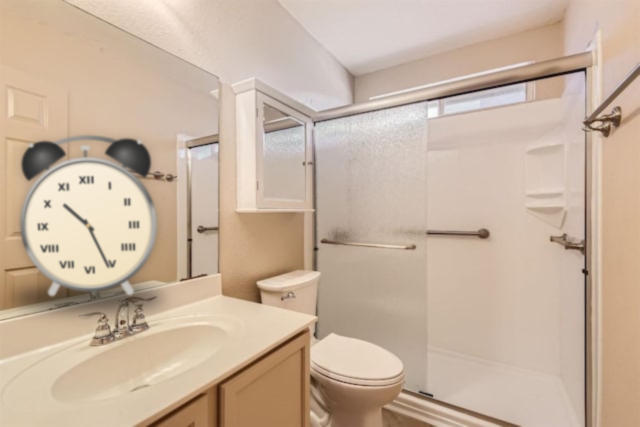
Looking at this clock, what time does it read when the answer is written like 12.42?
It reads 10.26
